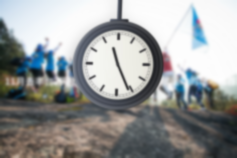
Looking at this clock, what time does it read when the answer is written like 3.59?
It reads 11.26
